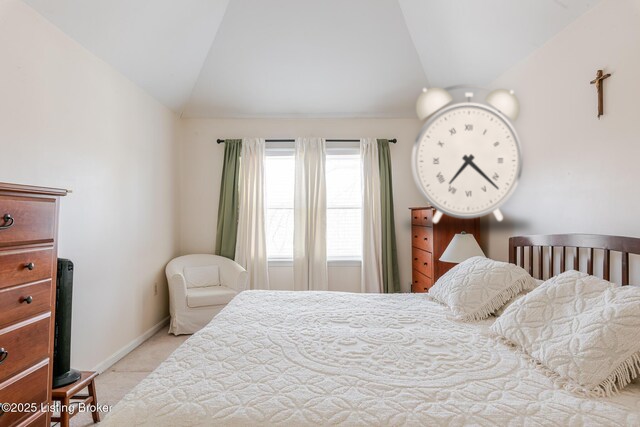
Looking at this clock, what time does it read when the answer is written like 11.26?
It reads 7.22
